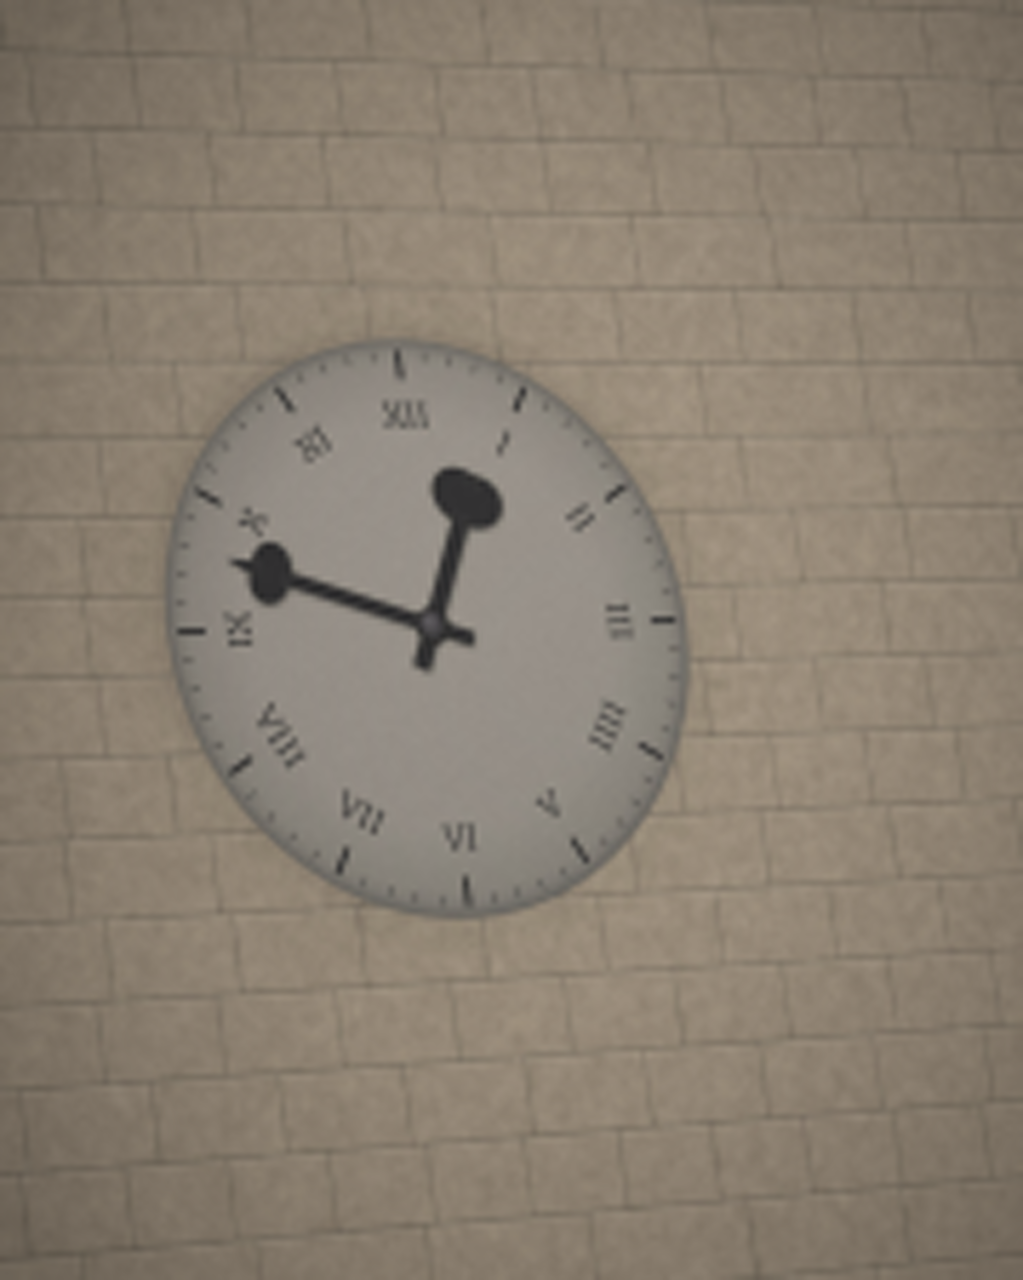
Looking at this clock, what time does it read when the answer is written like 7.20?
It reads 12.48
